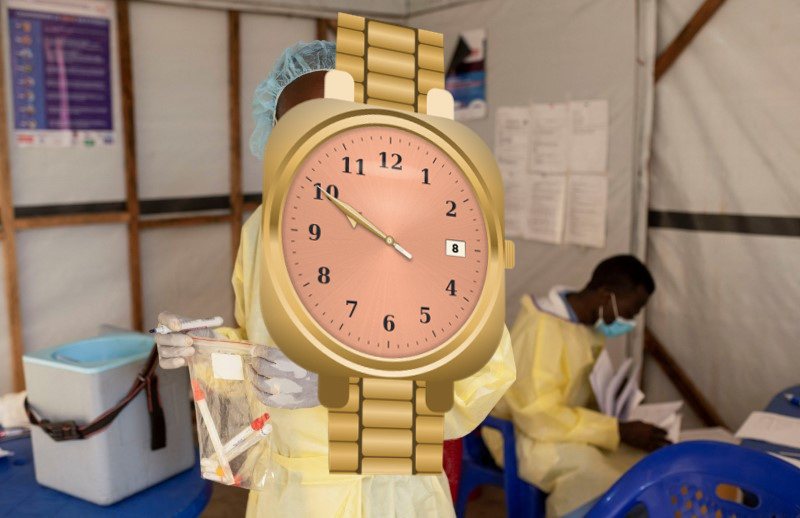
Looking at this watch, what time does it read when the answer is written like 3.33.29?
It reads 9.49.50
